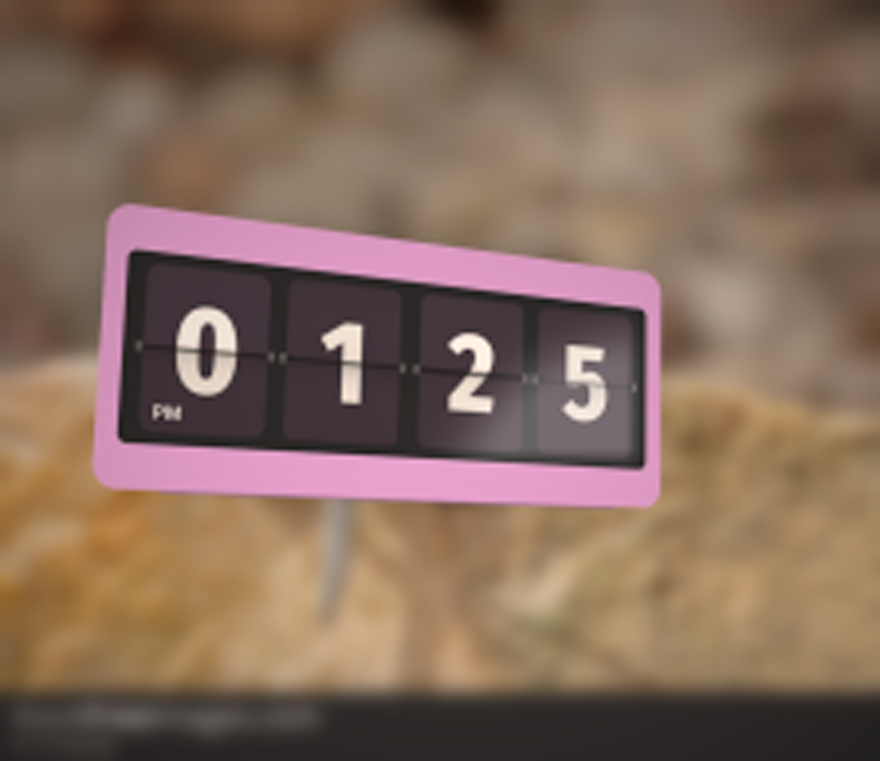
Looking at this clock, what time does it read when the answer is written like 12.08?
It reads 1.25
